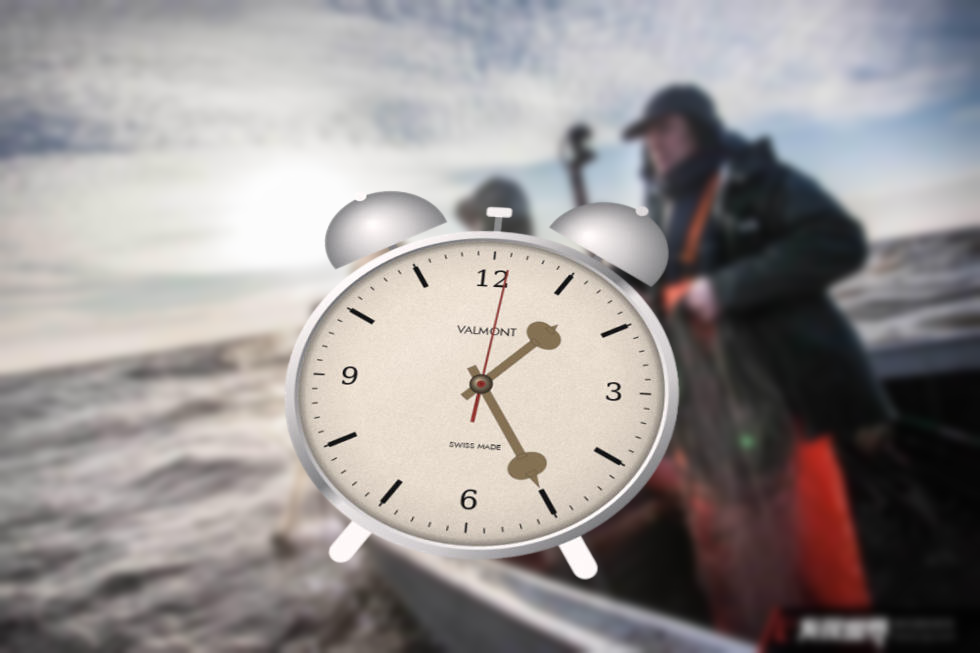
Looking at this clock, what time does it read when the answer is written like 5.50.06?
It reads 1.25.01
